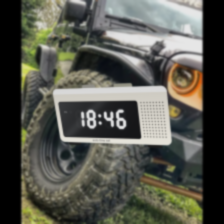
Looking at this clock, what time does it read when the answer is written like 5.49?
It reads 18.46
